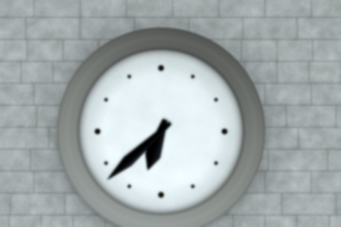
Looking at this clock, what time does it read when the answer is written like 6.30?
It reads 6.38
